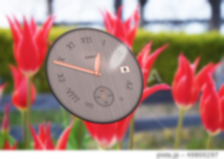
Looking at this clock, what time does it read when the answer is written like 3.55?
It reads 12.49
